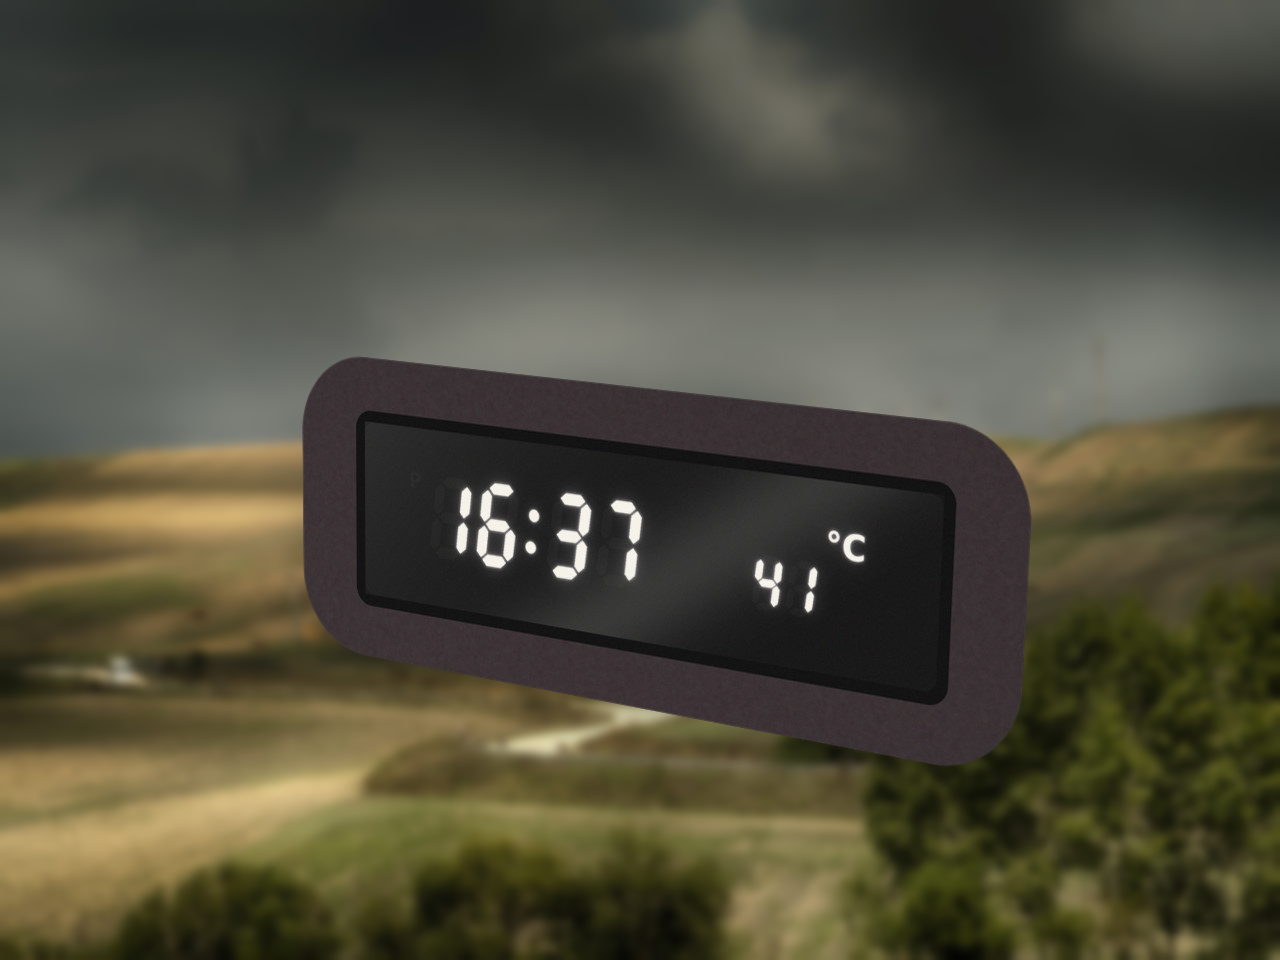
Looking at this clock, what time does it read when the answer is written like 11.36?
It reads 16.37
